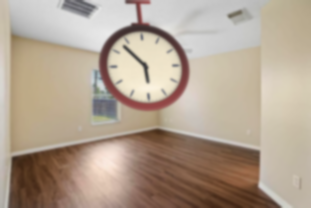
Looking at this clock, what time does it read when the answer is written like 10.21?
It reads 5.53
